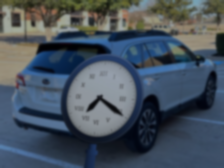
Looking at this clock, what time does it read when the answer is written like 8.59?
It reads 7.20
